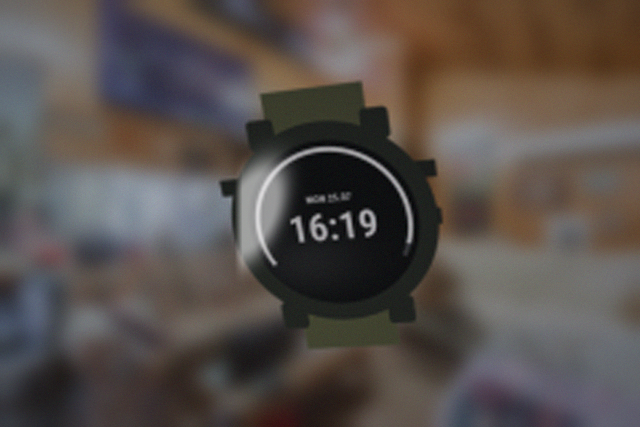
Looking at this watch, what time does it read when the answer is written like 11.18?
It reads 16.19
